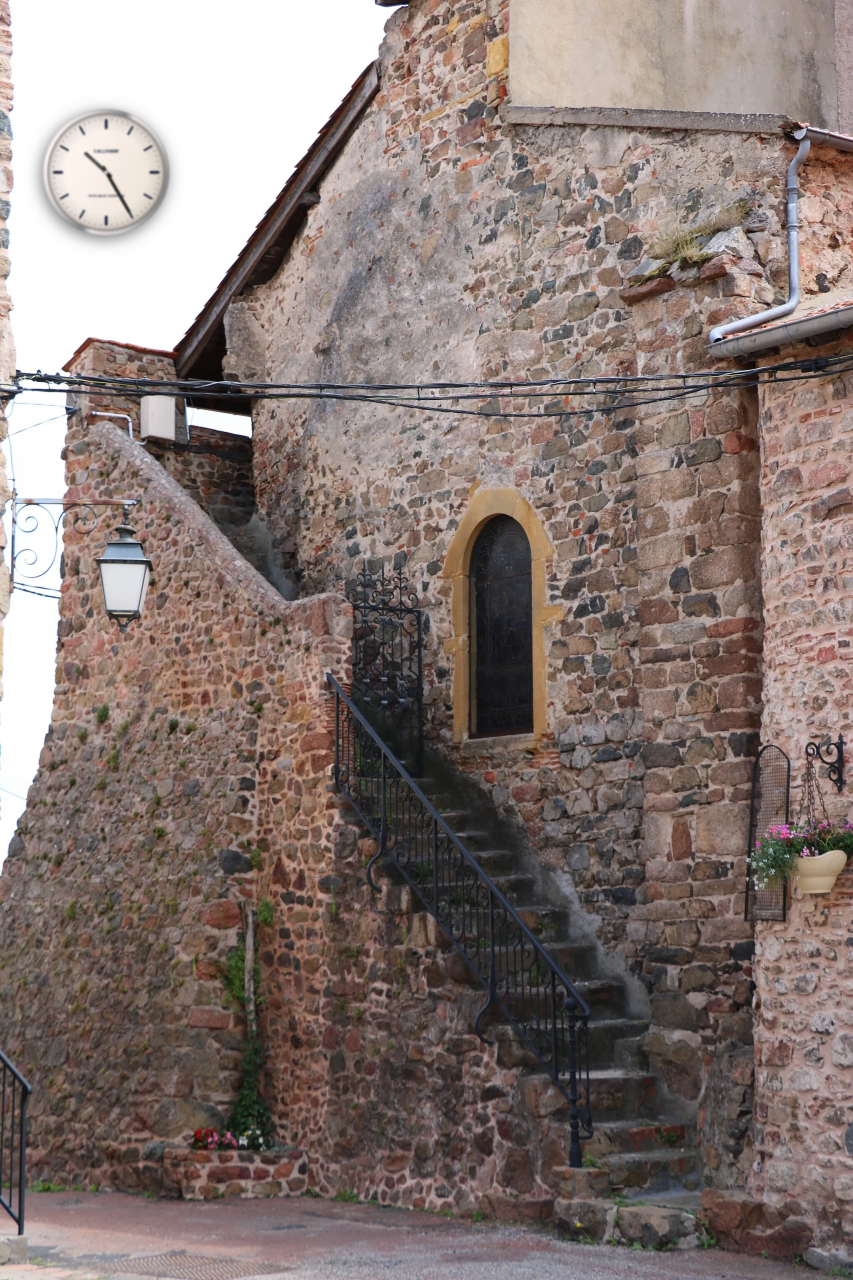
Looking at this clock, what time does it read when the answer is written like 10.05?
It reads 10.25
